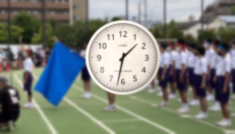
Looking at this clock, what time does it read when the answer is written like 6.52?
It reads 1.32
